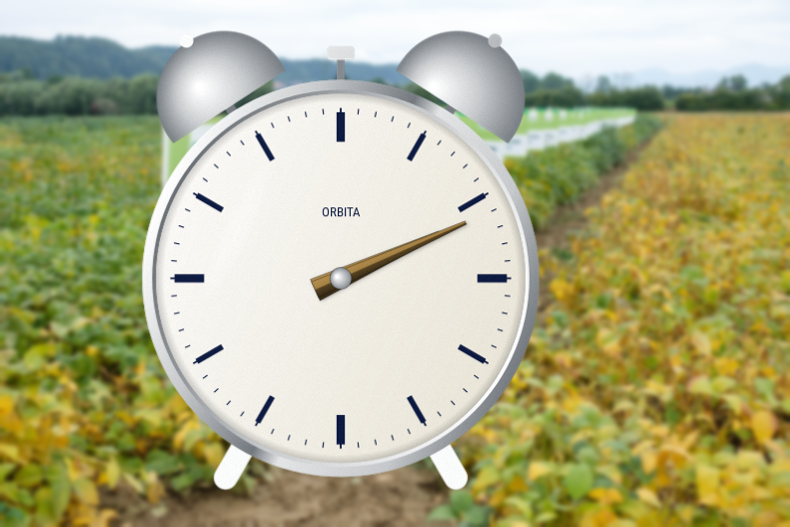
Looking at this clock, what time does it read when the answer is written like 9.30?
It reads 2.11
